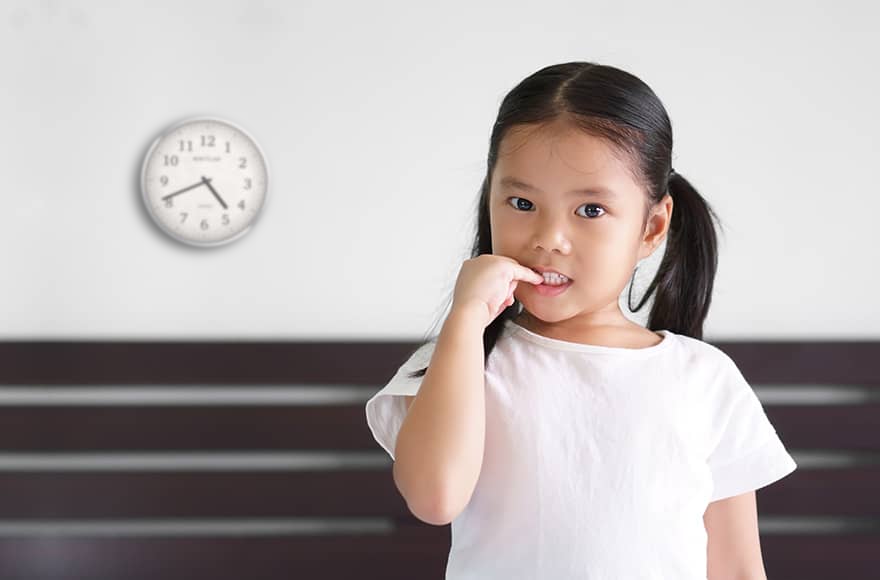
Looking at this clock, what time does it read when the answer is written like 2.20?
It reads 4.41
